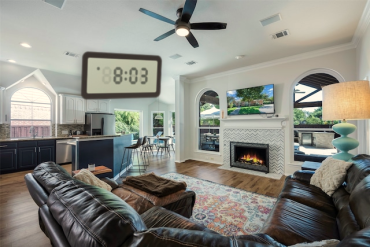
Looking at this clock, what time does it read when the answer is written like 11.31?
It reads 8.03
